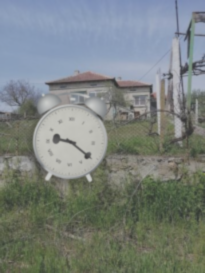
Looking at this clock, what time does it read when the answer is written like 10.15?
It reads 9.21
